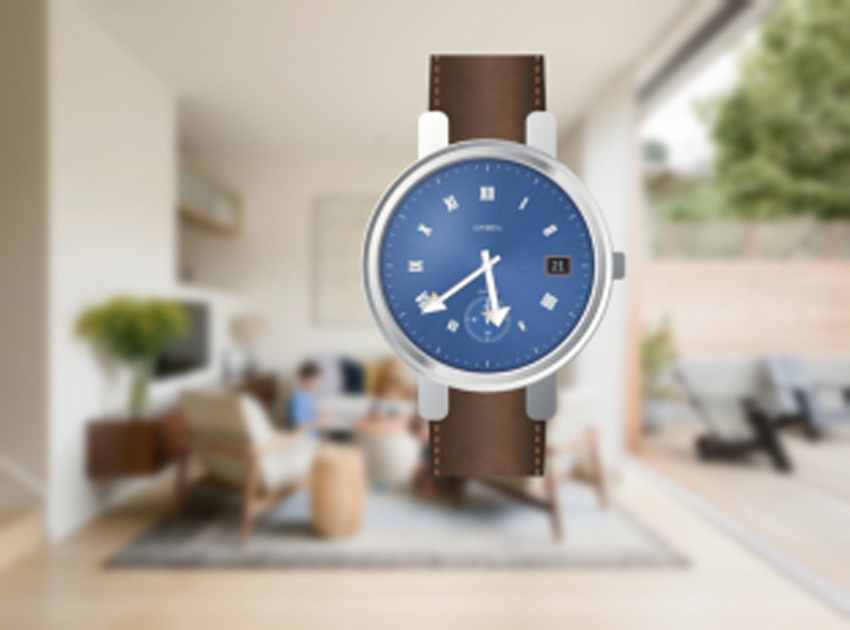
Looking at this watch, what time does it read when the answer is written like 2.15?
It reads 5.39
